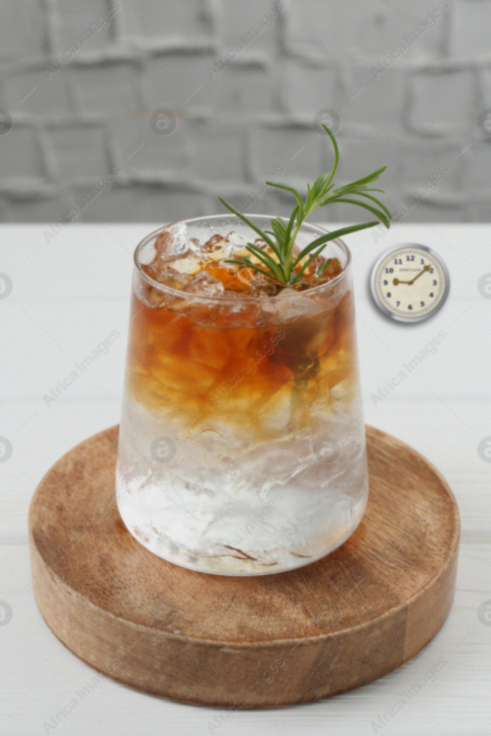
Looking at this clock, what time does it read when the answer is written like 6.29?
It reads 9.08
